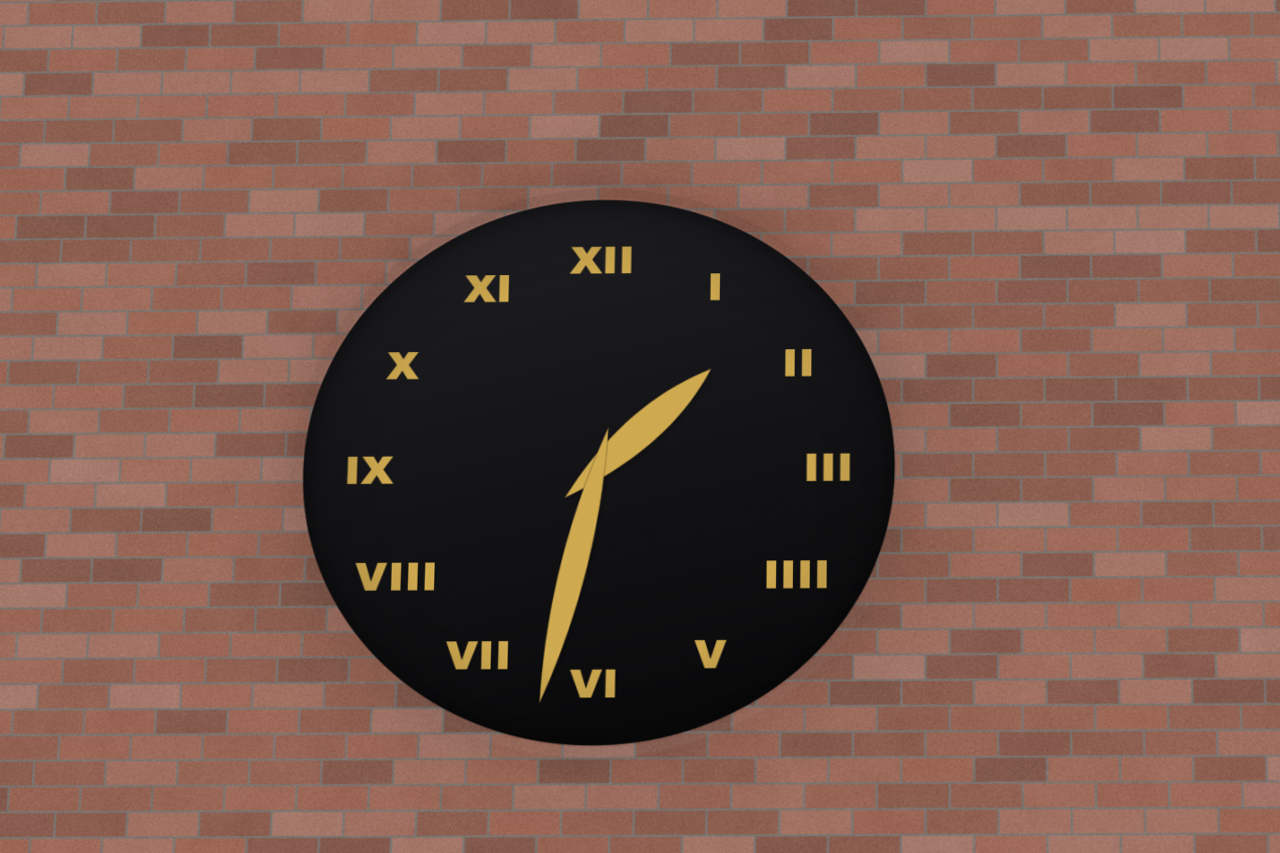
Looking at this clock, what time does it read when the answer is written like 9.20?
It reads 1.32
